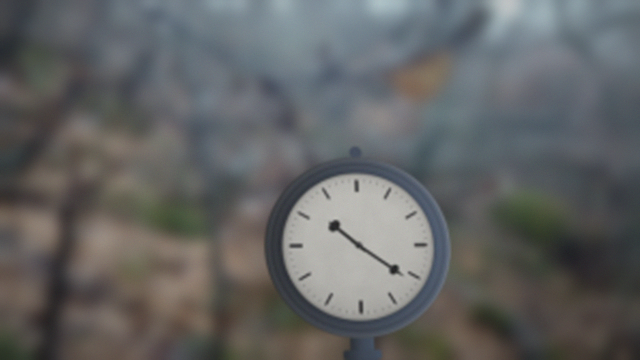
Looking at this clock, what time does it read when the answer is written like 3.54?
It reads 10.21
